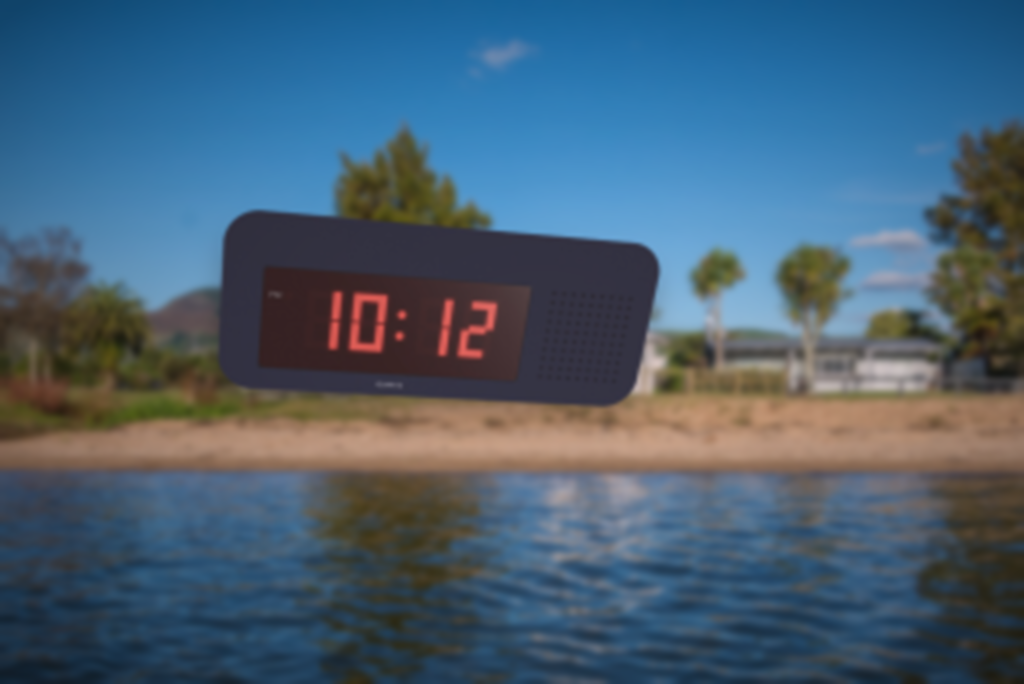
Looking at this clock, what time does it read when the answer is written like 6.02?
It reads 10.12
